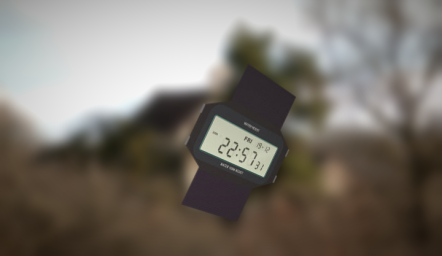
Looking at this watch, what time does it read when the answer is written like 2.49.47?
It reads 22.57.31
